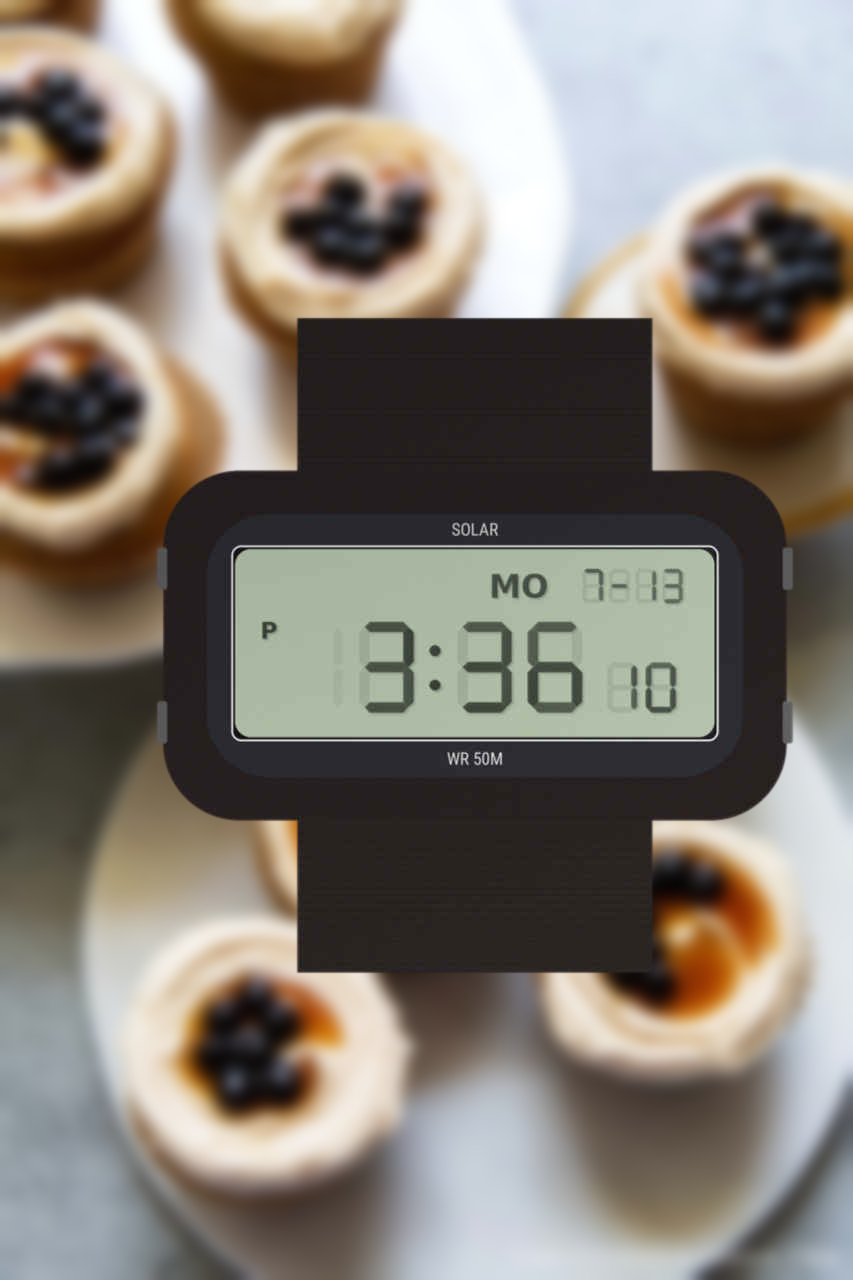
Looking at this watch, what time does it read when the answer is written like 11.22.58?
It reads 3.36.10
